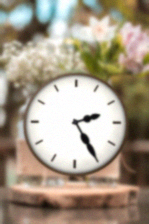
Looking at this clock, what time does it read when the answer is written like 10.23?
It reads 2.25
